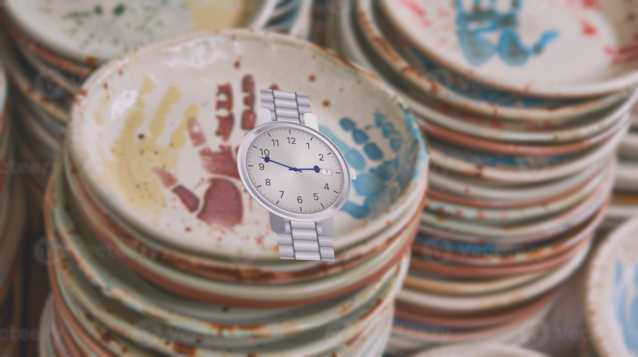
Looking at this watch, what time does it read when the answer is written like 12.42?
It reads 2.48
